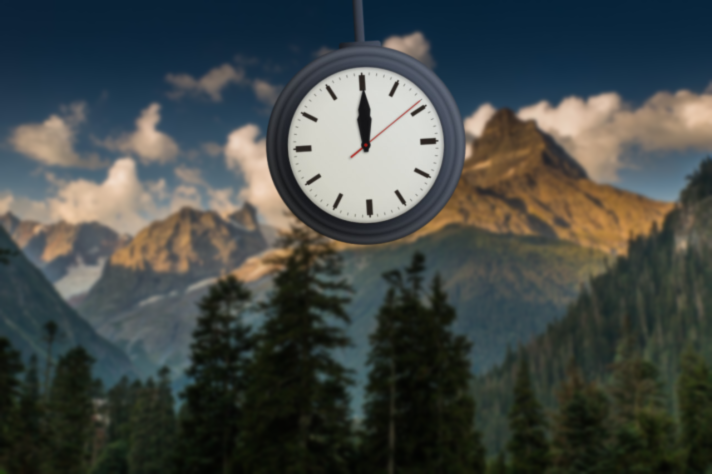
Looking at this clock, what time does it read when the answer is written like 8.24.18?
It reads 12.00.09
